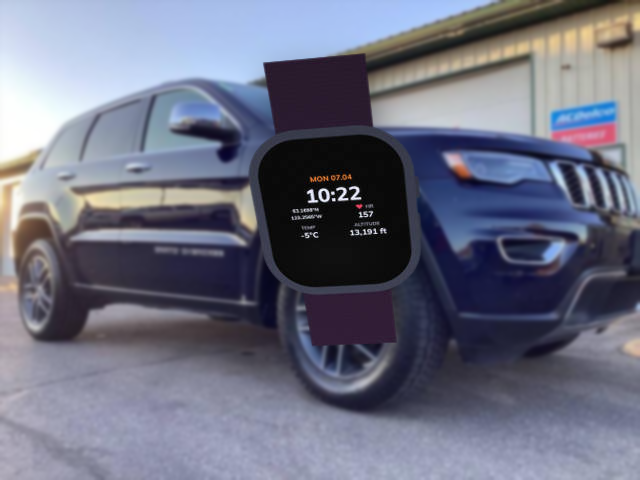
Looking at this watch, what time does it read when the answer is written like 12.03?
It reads 10.22
